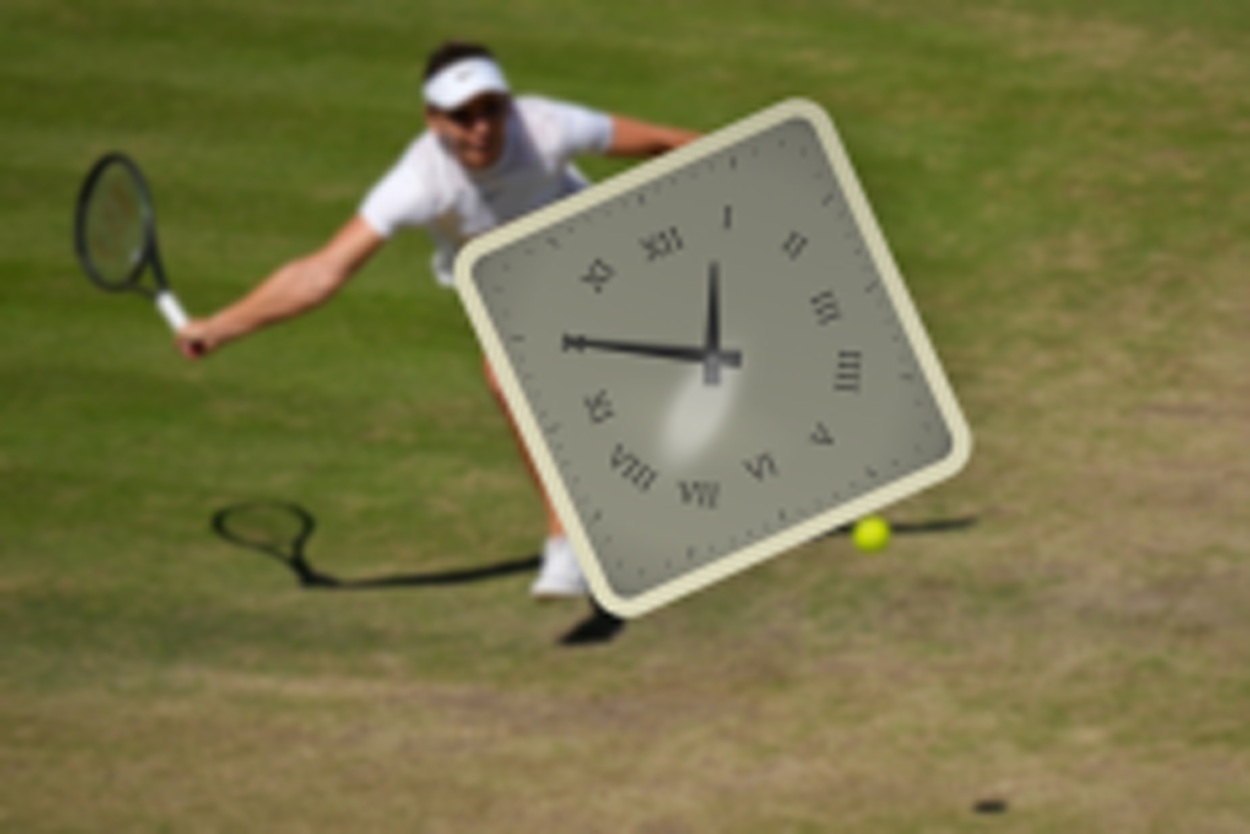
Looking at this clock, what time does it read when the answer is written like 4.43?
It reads 12.50
